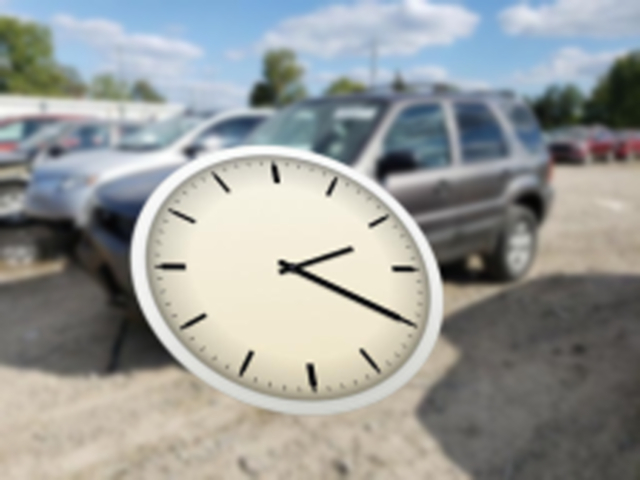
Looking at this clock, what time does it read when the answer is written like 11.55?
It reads 2.20
